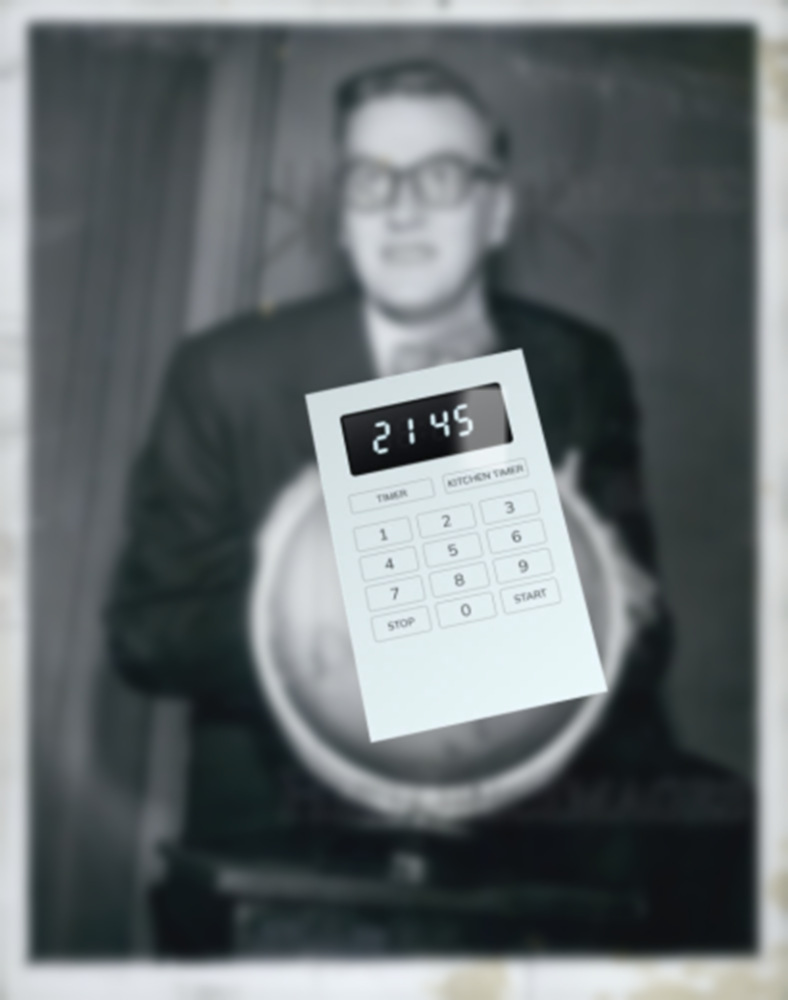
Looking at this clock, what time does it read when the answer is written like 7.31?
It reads 21.45
